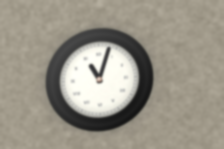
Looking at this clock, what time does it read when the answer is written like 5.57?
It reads 11.03
